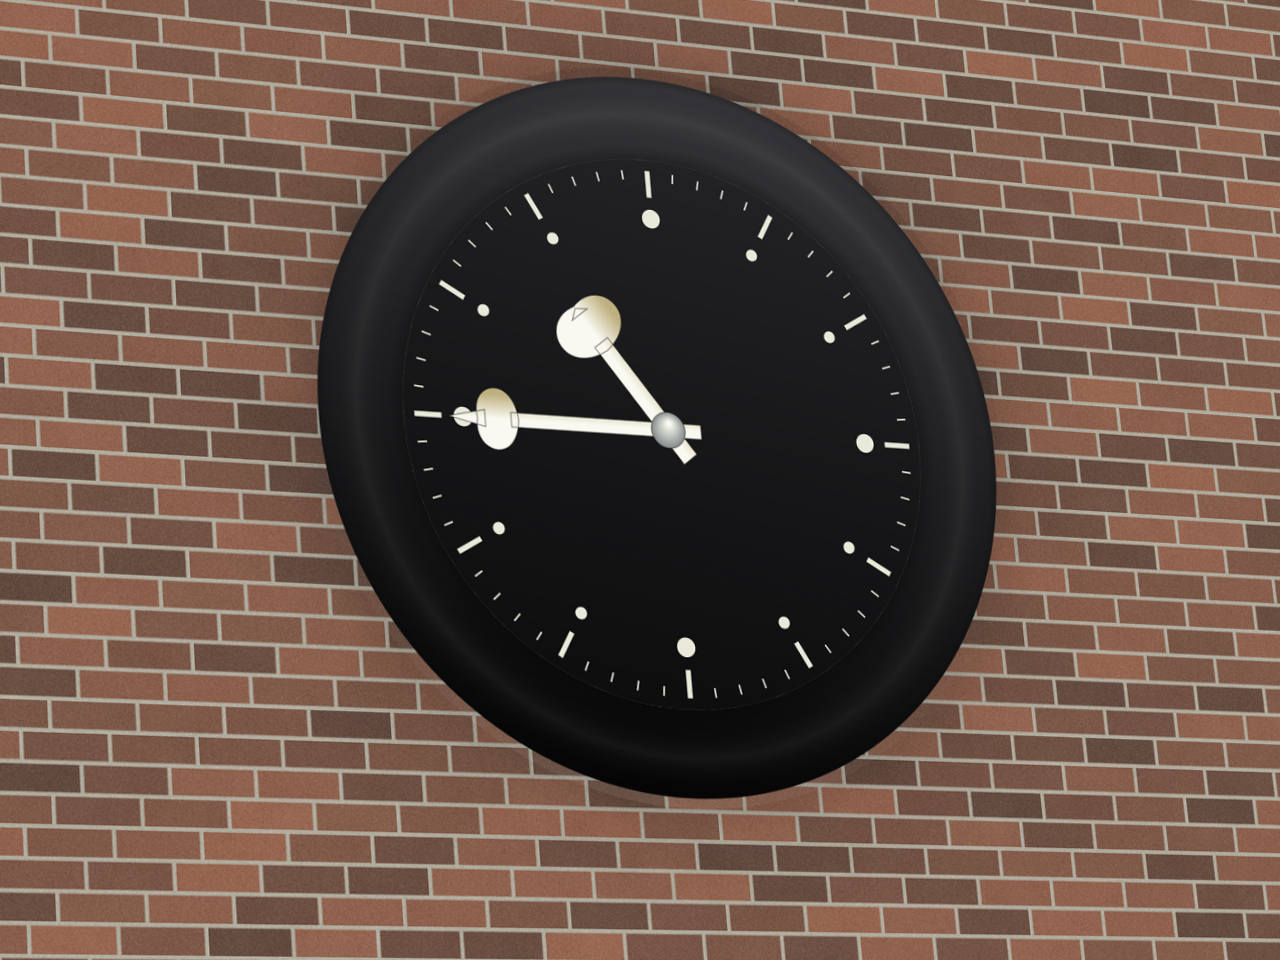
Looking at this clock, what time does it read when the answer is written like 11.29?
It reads 10.45
